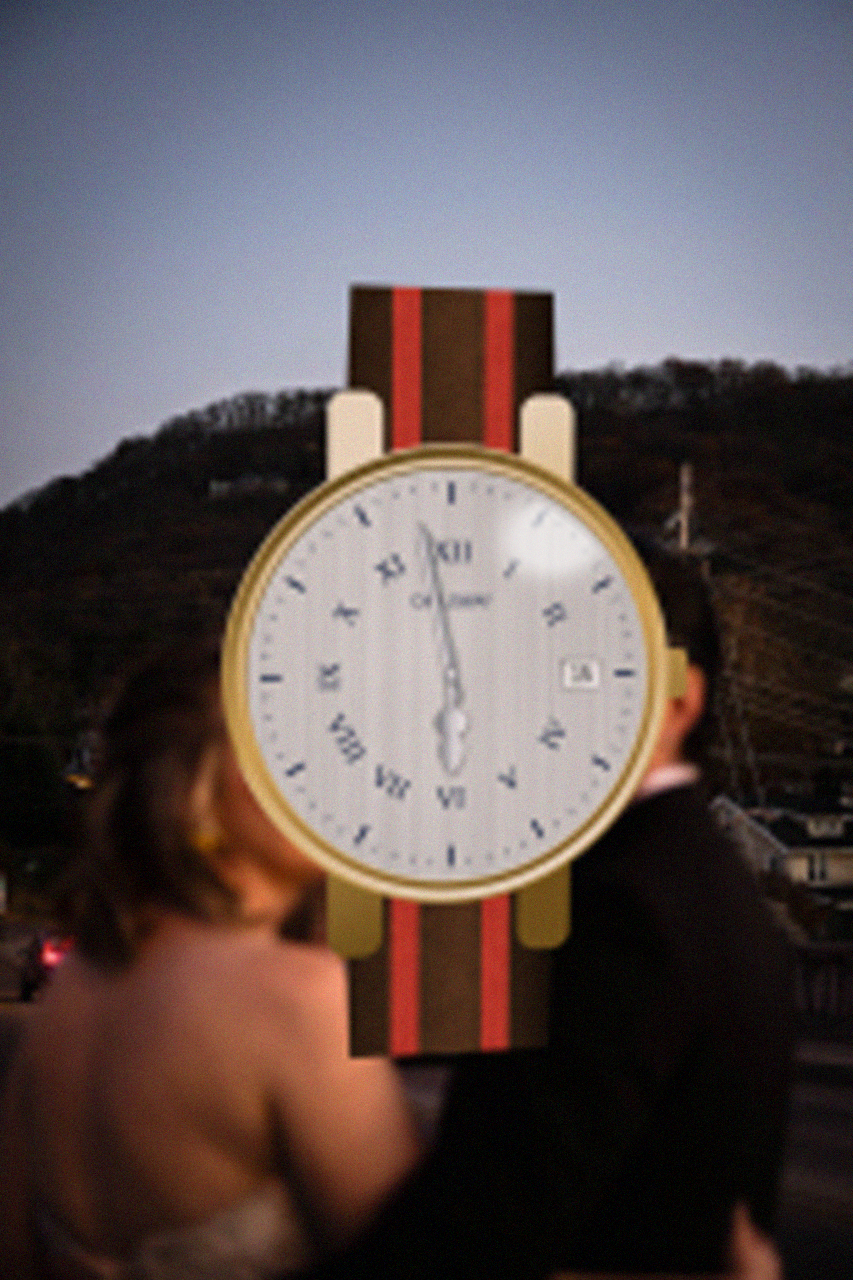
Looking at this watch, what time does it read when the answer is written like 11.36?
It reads 5.58
